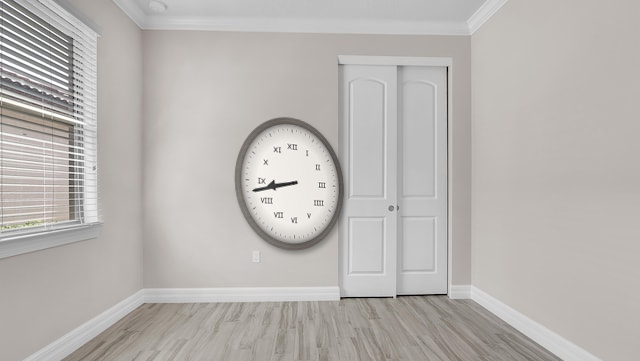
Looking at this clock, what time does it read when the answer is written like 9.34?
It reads 8.43
